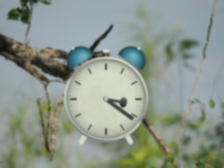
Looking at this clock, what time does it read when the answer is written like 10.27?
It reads 3.21
